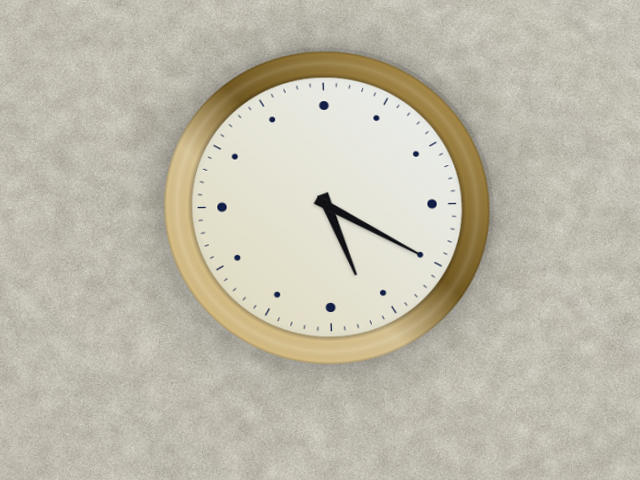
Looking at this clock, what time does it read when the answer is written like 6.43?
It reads 5.20
